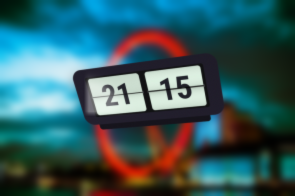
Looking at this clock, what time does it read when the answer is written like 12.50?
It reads 21.15
